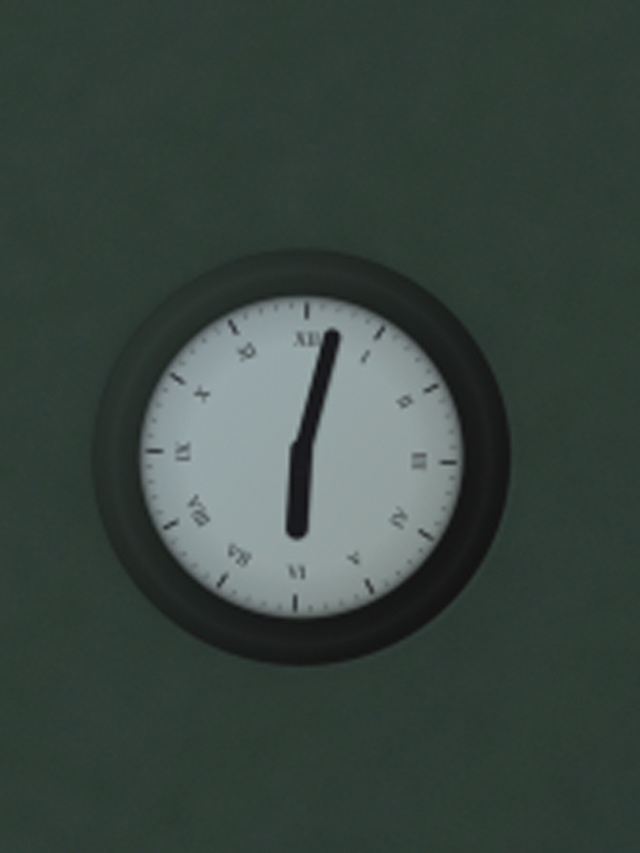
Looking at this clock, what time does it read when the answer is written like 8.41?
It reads 6.02
